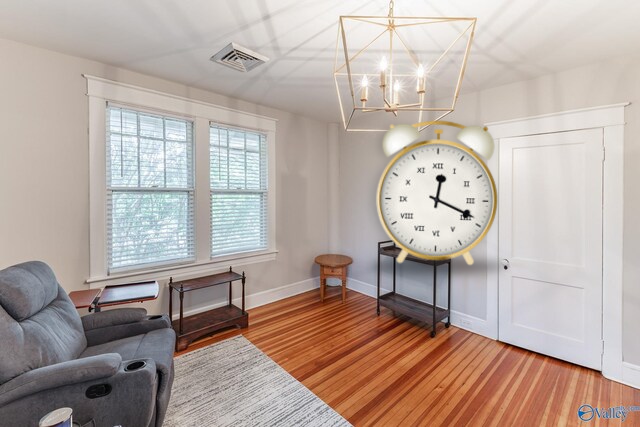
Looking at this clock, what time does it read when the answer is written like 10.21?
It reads 12.19
